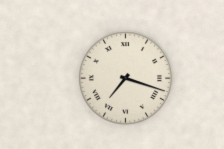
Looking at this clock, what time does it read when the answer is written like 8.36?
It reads 7.18
